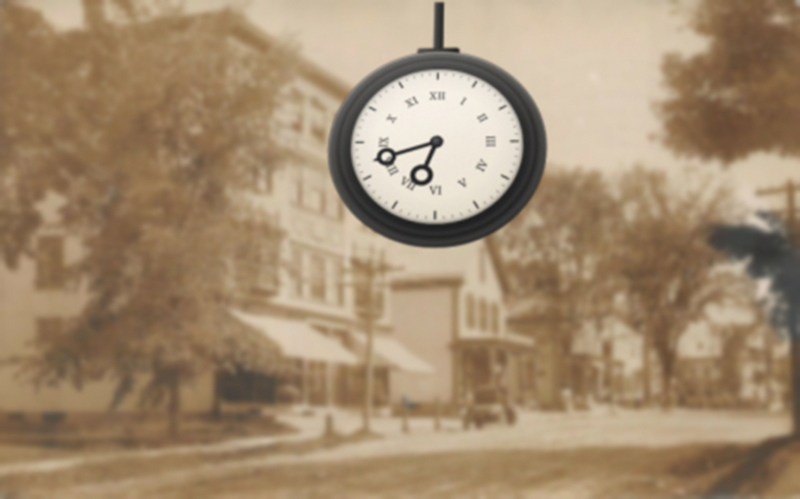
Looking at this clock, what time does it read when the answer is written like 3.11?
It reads 6.42
